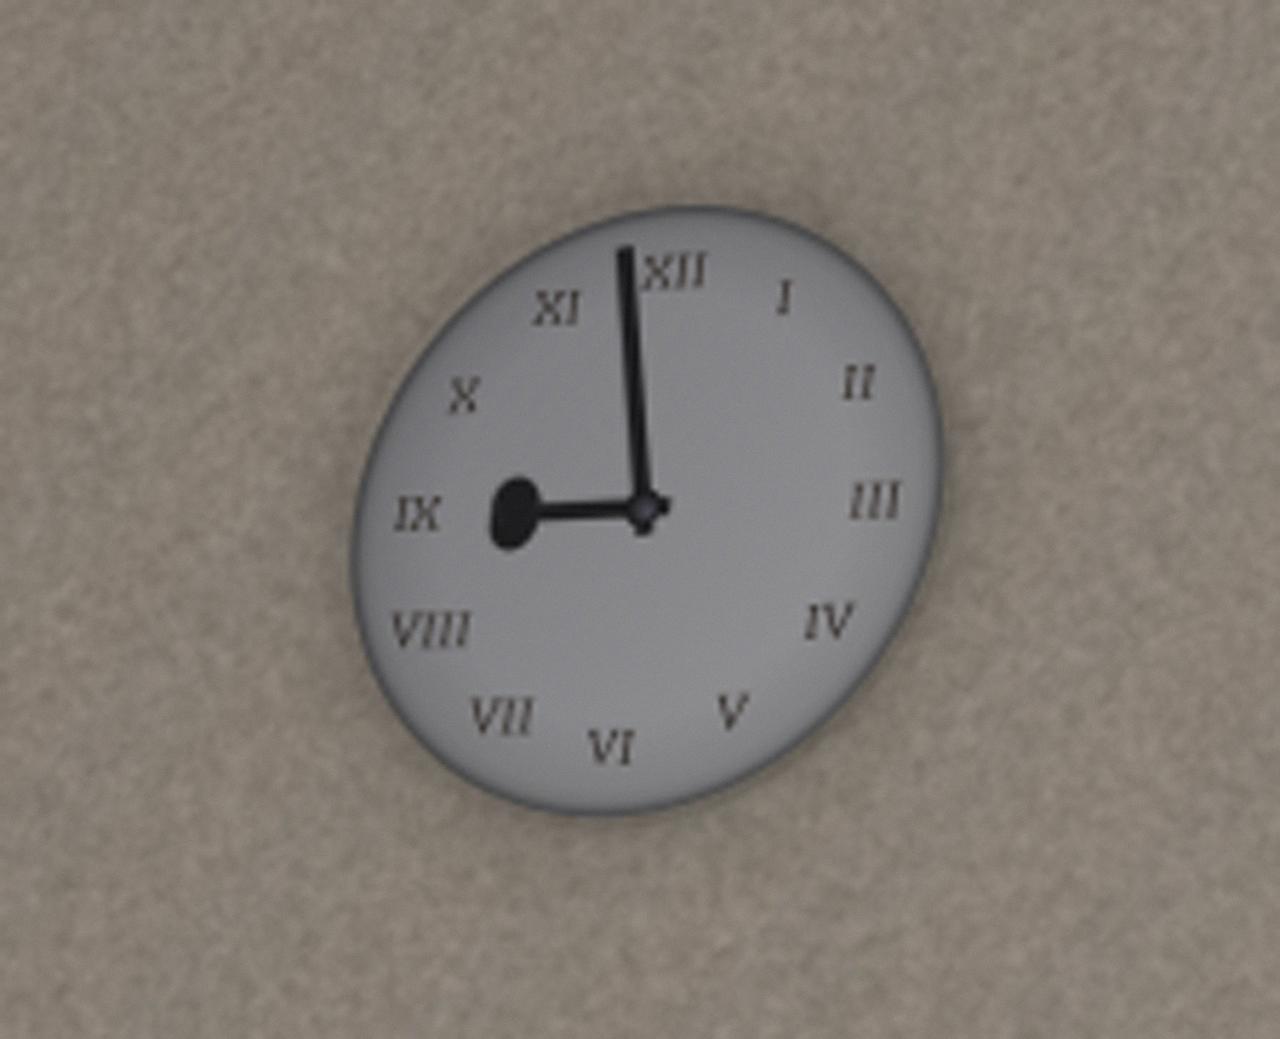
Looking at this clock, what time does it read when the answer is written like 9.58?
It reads 8.58
